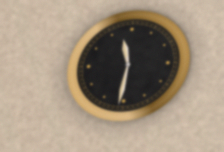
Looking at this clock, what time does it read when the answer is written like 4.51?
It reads 11.31
